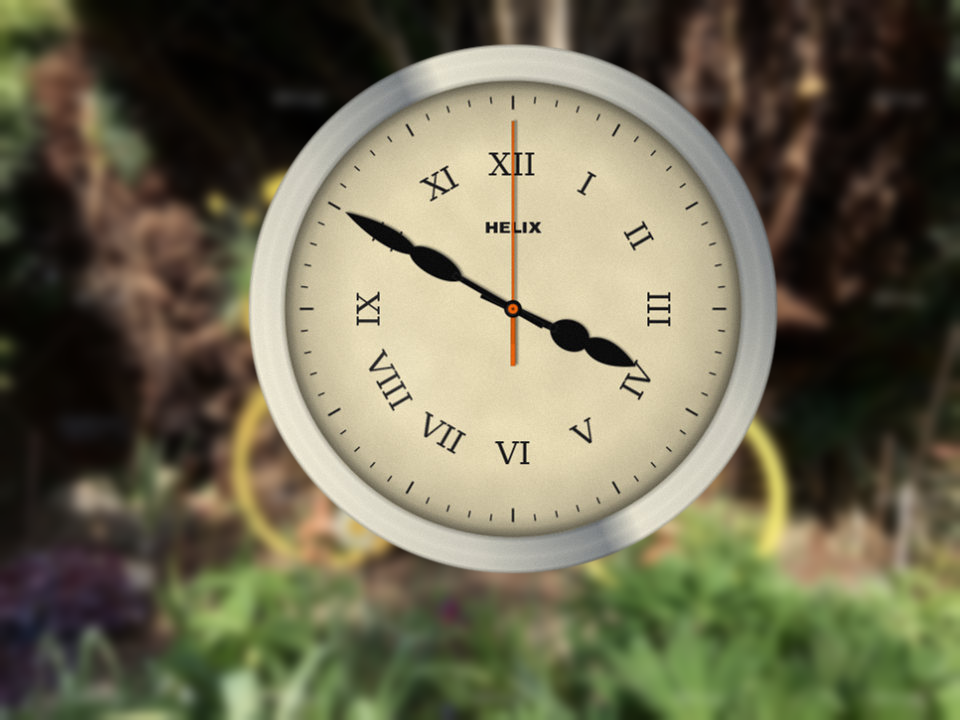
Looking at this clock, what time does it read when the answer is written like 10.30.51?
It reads 3.50.00
